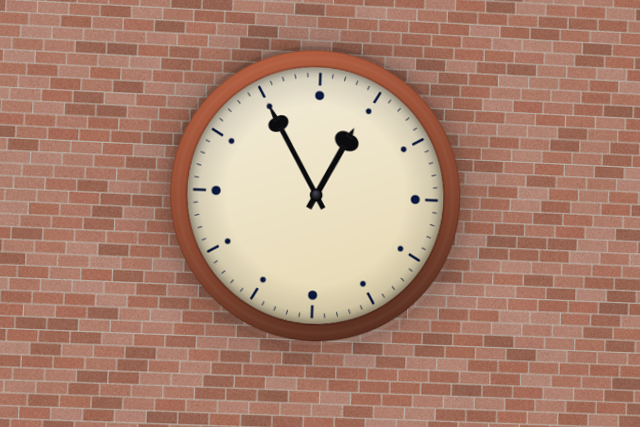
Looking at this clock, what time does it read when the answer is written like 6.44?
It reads 12.55
